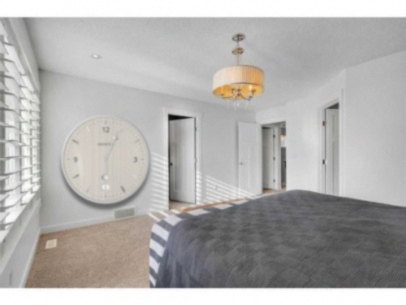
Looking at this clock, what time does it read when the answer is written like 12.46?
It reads 6.04
